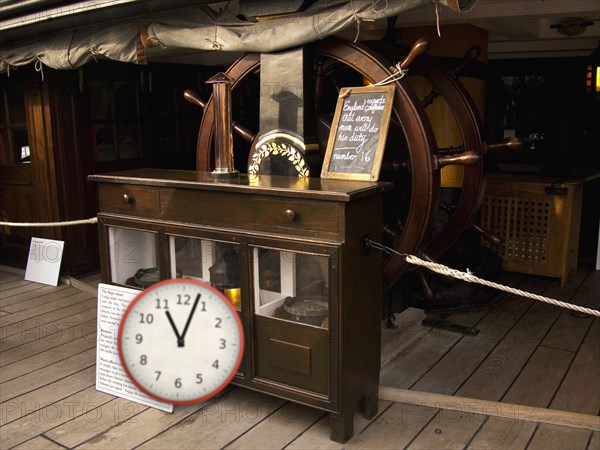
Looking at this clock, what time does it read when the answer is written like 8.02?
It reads 11.03
